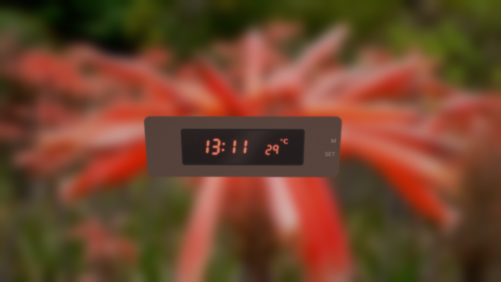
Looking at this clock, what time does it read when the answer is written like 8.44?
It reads 13.11
